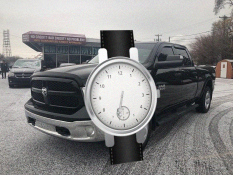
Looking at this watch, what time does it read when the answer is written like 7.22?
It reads 6.32
